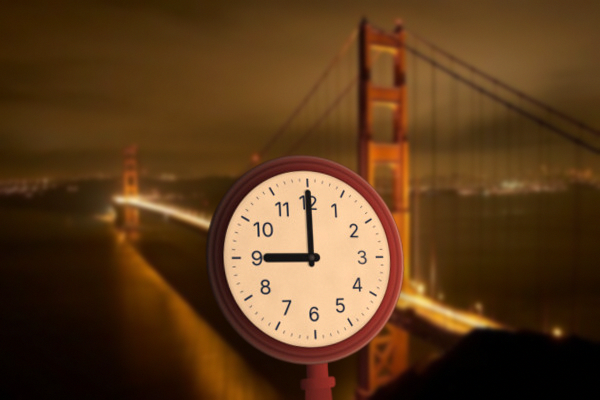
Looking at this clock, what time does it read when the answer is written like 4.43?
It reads 9.00
